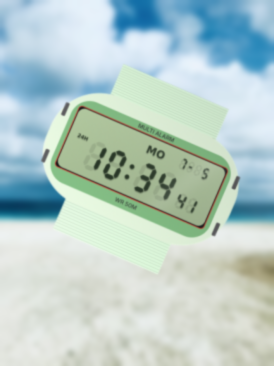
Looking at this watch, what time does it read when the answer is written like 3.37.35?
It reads 10.34.41
